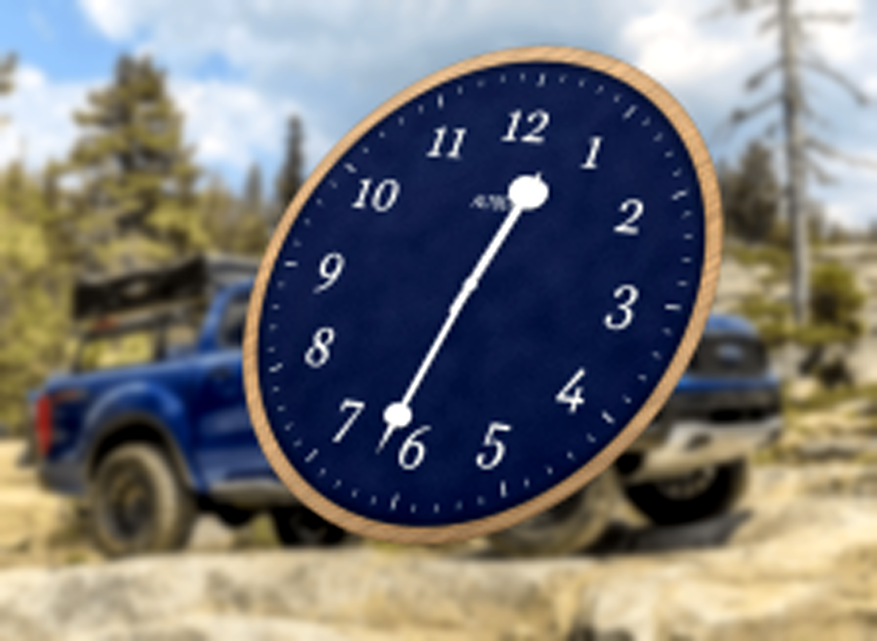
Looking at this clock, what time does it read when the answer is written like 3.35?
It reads 12.32
